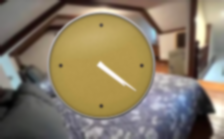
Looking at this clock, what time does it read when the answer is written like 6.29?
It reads 4.21
